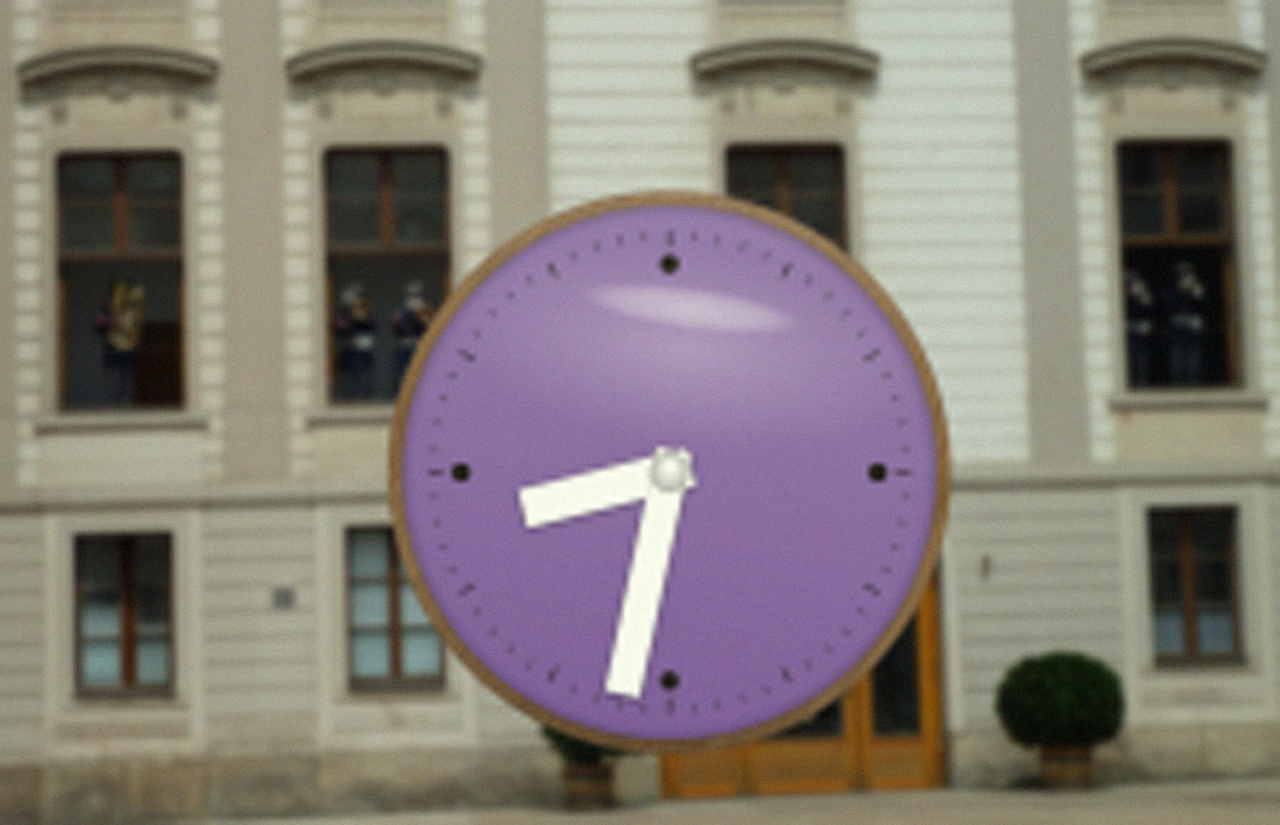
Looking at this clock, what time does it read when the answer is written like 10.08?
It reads 8.32
